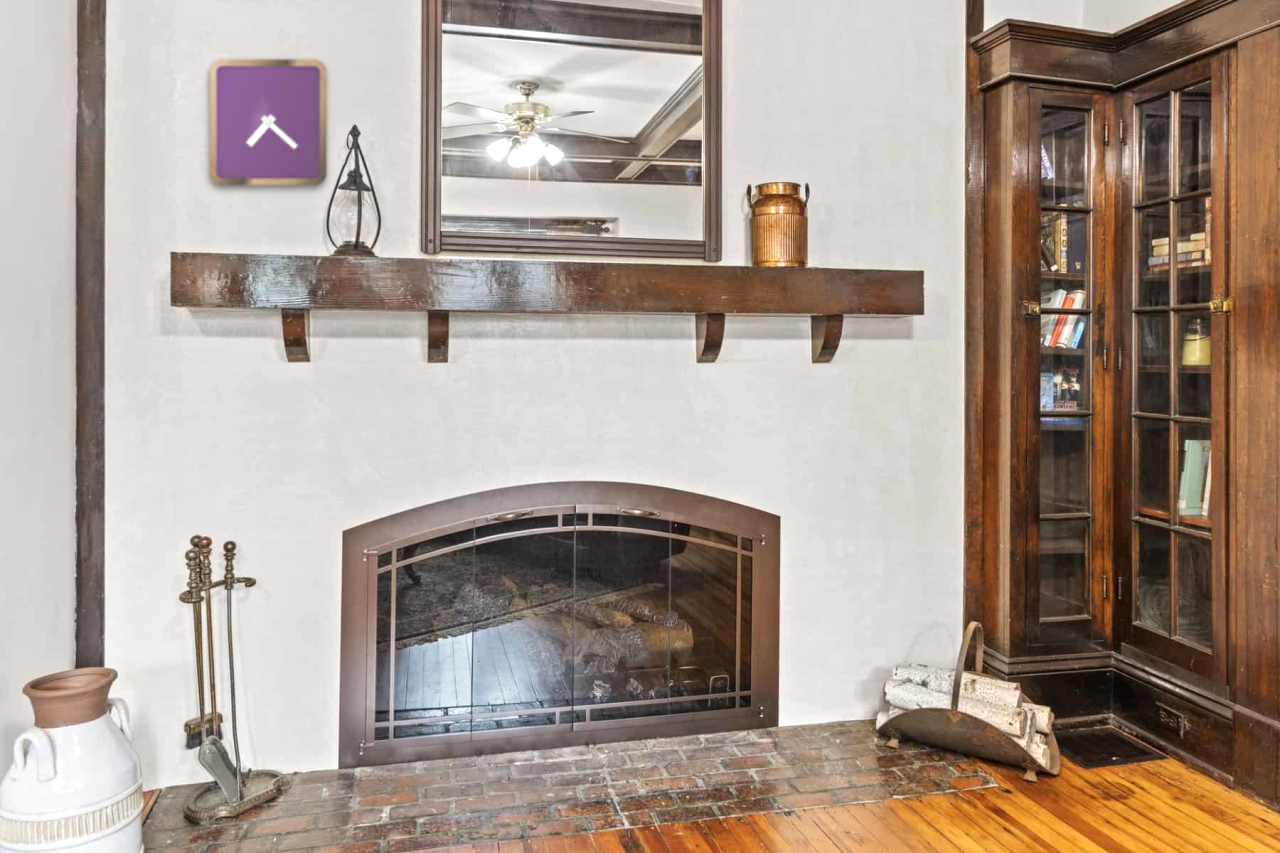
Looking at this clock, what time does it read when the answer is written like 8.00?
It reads 7.22
